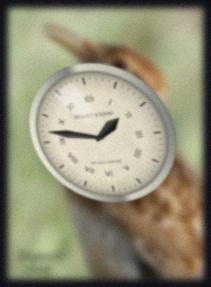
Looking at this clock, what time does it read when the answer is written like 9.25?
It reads 1.47
